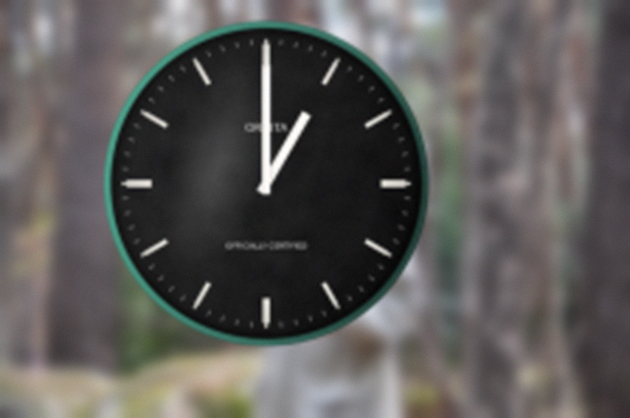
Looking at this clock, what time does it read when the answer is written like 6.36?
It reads 1.00
